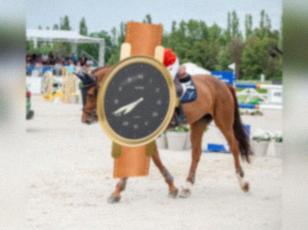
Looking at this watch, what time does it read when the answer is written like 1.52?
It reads 7.41
